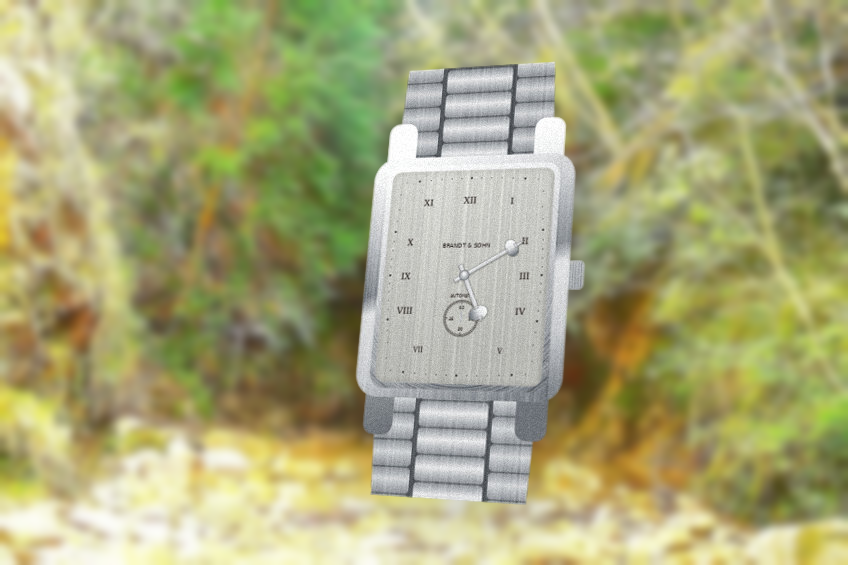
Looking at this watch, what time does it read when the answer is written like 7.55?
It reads 5.10
